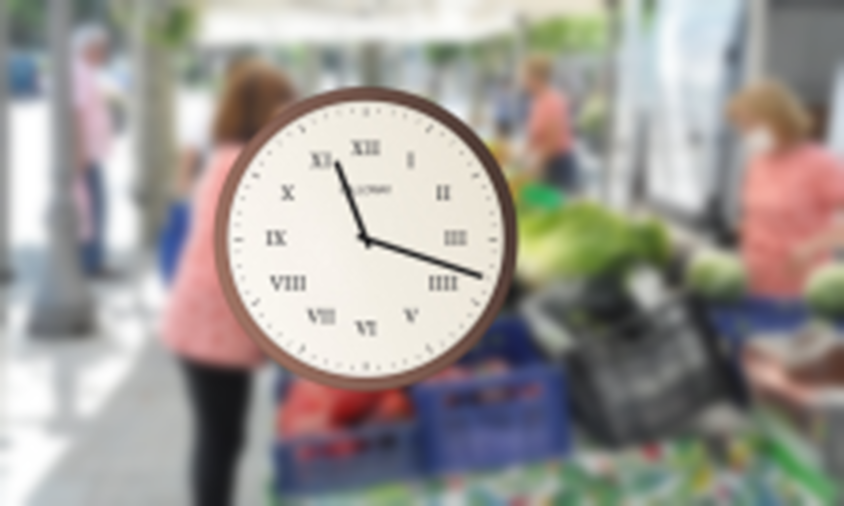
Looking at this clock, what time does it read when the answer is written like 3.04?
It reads 11.18
